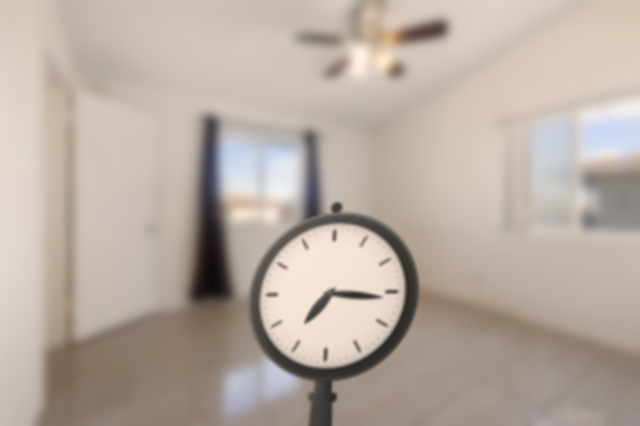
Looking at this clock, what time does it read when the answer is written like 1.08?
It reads 7.16
